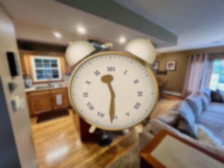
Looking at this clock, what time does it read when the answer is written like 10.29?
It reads 11.31
